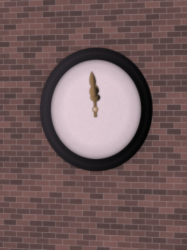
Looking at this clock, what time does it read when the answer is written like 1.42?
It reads 11.59
